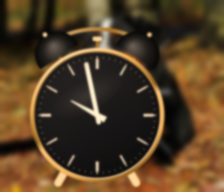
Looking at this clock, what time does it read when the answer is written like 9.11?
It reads 9.58
